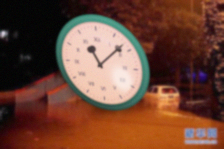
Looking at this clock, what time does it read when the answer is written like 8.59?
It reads 11.08
